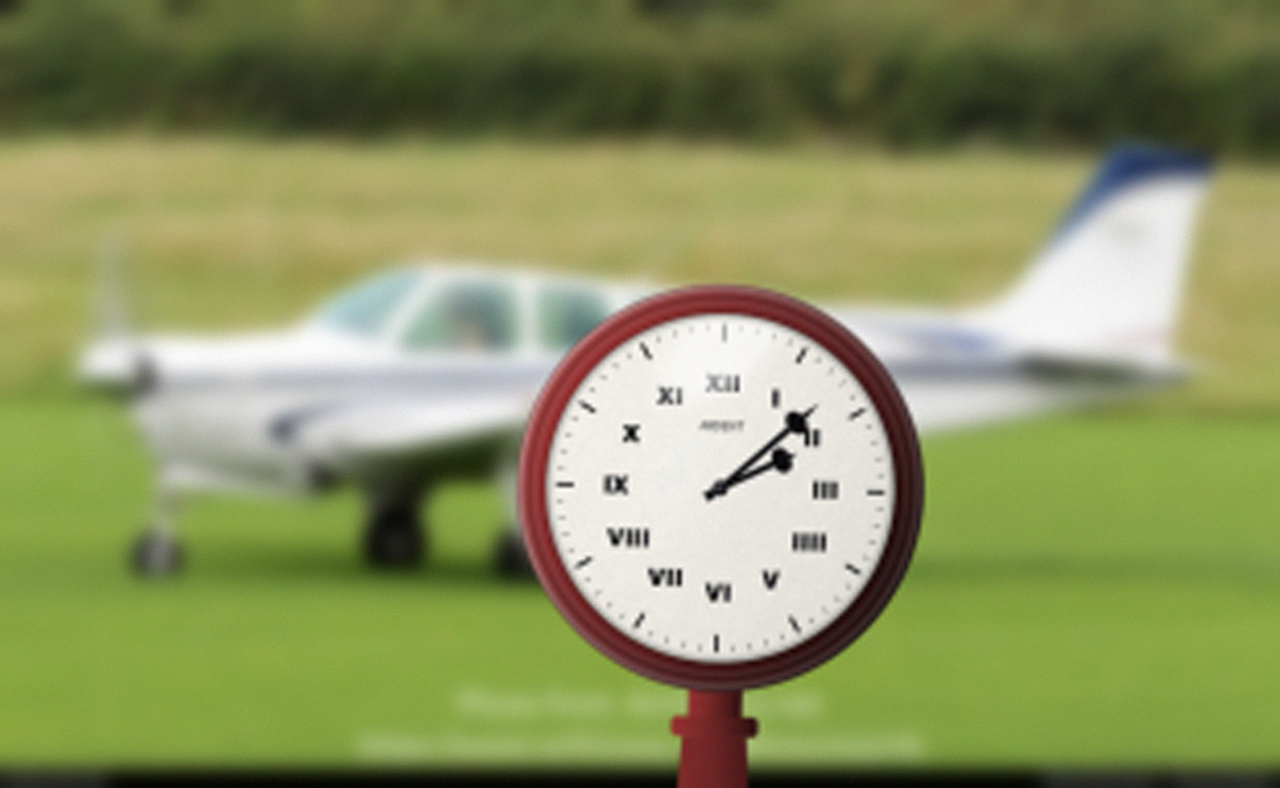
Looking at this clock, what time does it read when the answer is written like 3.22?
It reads 2.08
